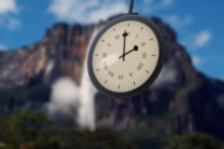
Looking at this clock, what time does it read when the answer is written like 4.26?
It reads 1.59
